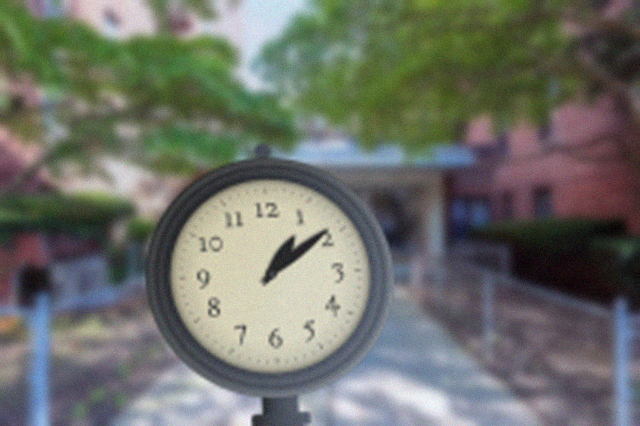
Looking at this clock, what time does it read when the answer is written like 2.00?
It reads 1.09
